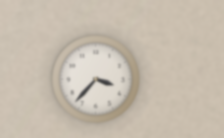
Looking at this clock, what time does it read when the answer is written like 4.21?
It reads 3.37
